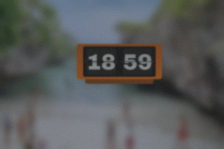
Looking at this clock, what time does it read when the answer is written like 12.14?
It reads 18.59
